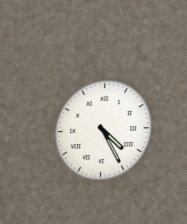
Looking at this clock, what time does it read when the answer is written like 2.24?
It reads 4.25
